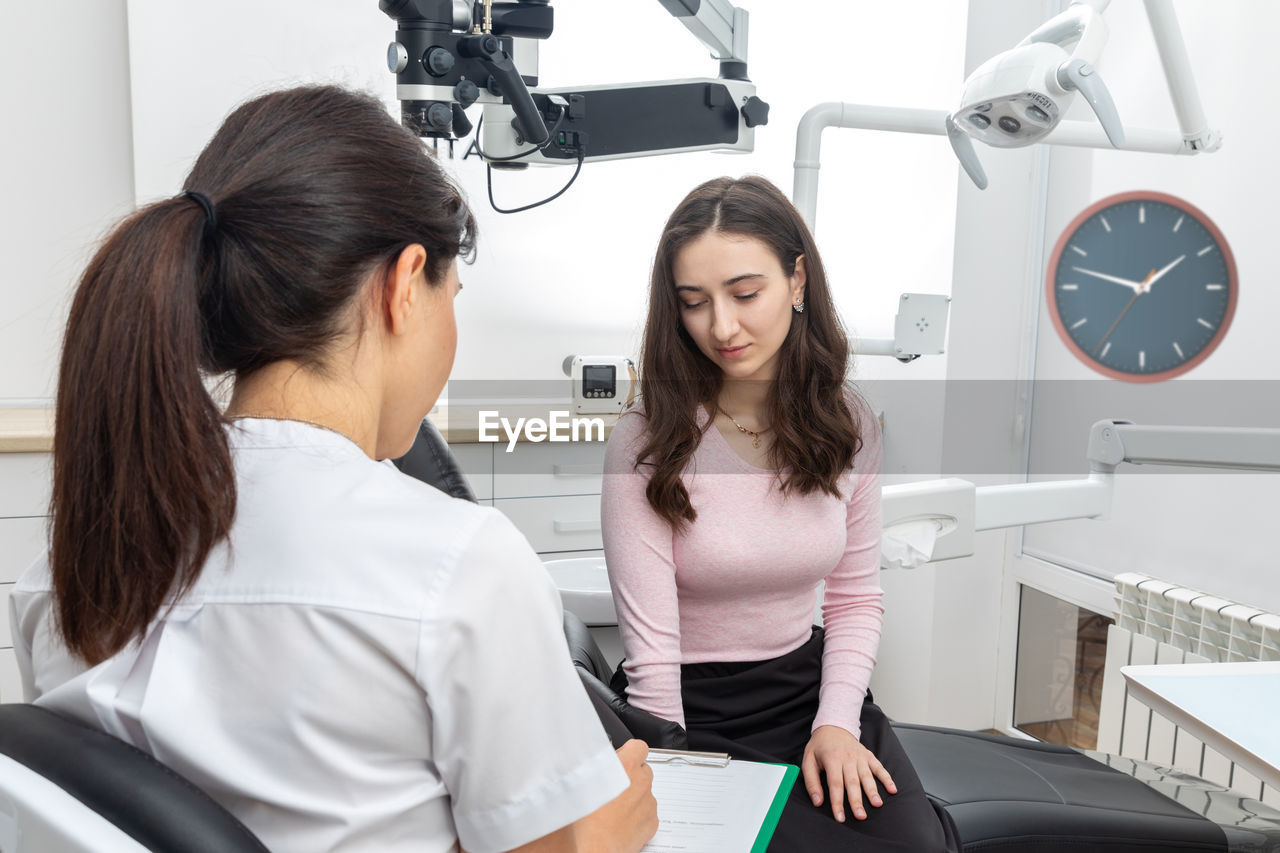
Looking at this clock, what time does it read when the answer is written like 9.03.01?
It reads 1.47.36
